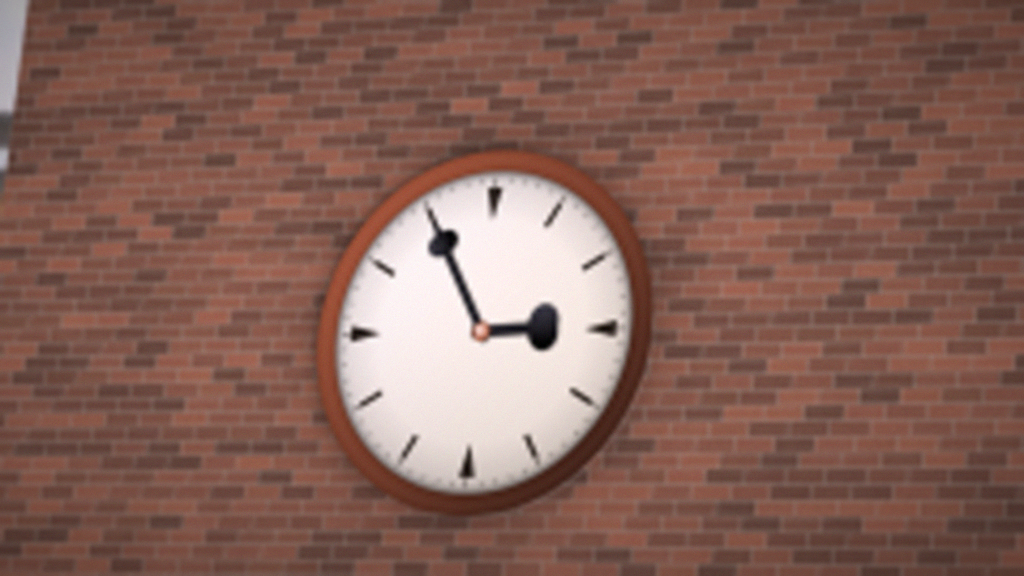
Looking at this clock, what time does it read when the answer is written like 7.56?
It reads 2.55
